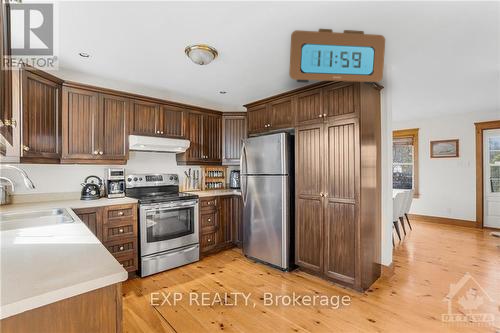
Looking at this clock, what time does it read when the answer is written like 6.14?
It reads 11.59
